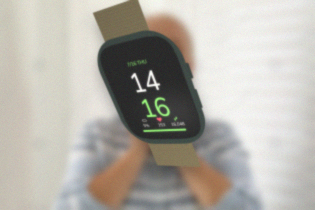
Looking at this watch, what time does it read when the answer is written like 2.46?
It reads 14.16
